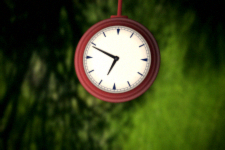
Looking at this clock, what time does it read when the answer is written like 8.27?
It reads 6.49
